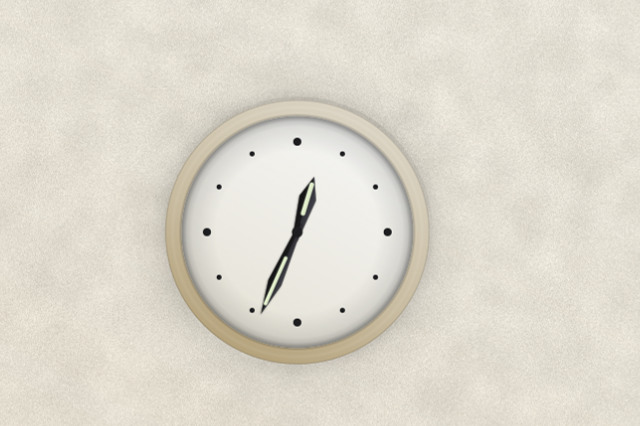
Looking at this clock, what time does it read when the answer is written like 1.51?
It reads 12.34
